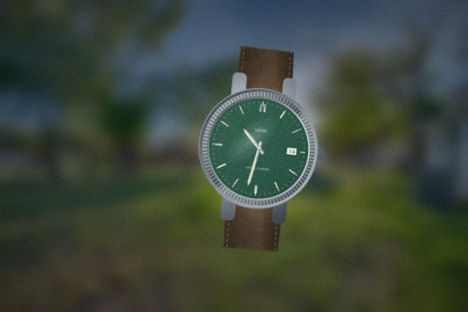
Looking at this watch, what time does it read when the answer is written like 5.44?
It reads 10.32
